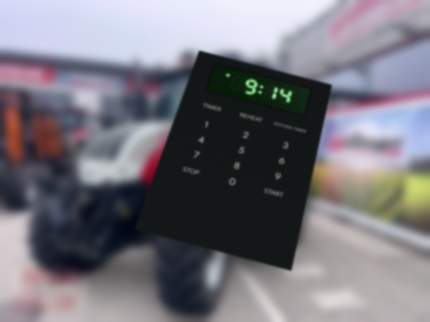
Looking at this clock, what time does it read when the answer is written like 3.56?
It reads 9.14
